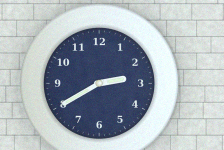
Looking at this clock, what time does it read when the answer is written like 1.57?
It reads 2.40
